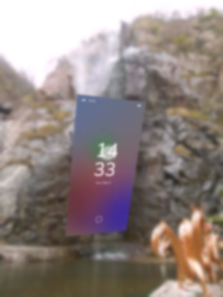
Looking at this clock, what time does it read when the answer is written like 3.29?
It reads 14.33
